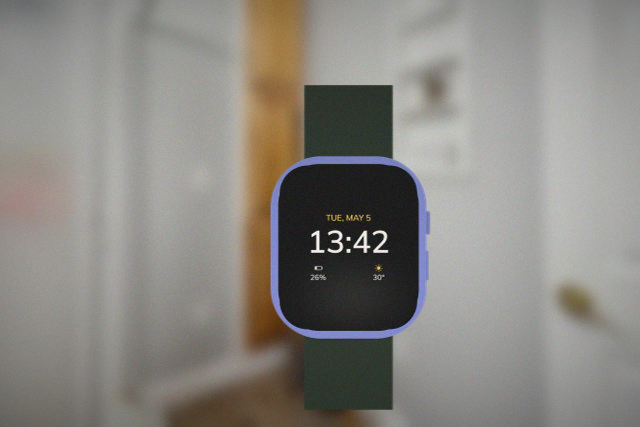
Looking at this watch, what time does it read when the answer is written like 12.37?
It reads 13.42
